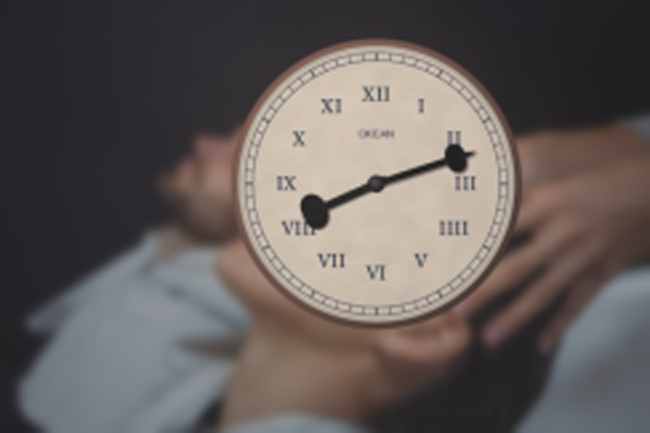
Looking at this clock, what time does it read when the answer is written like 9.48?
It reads 8.12
